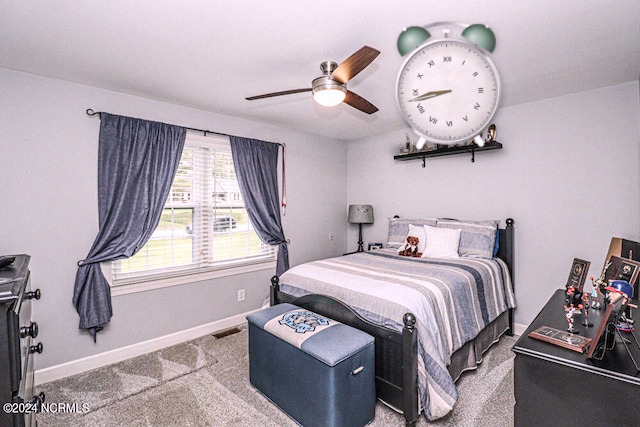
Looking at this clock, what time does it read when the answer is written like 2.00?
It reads 8.43
